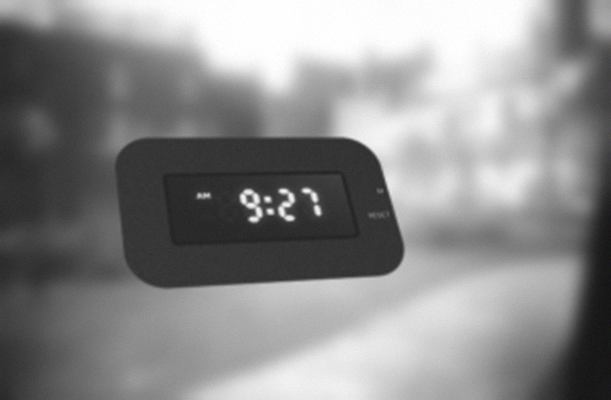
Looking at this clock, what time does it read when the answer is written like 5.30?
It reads 9.27
